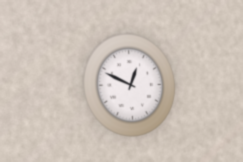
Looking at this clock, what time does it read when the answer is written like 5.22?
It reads 12.49
